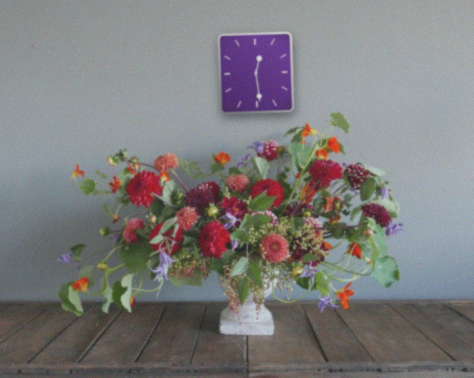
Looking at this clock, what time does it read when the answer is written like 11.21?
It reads 12.29
